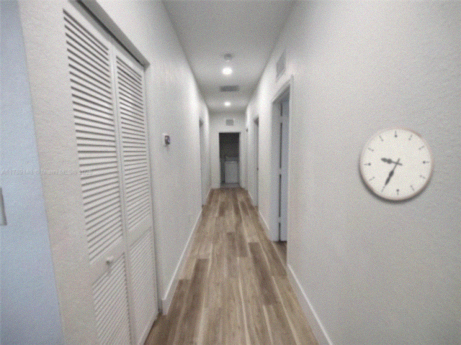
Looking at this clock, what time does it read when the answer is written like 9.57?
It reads 9.35
